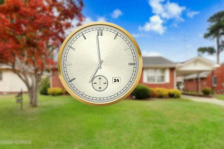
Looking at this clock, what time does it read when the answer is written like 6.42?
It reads 6.59
